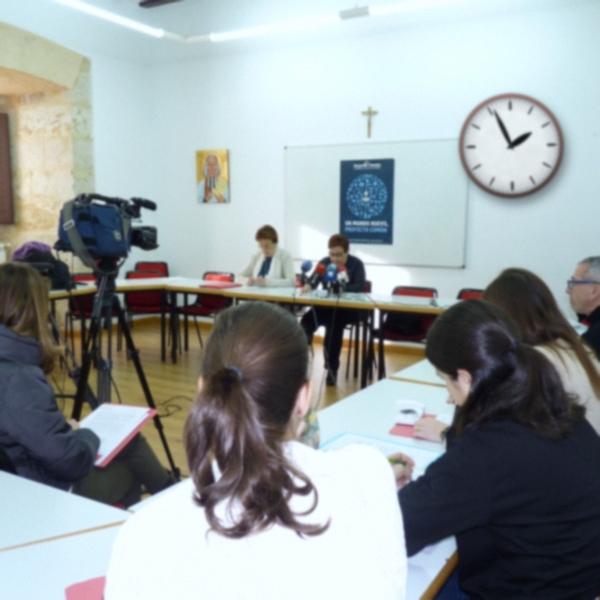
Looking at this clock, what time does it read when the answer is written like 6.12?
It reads 1.56
